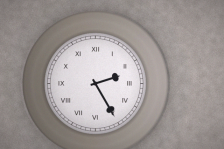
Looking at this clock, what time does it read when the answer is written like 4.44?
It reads 2.25
